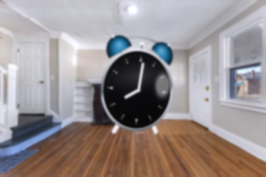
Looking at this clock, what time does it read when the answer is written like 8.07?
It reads 8.01
